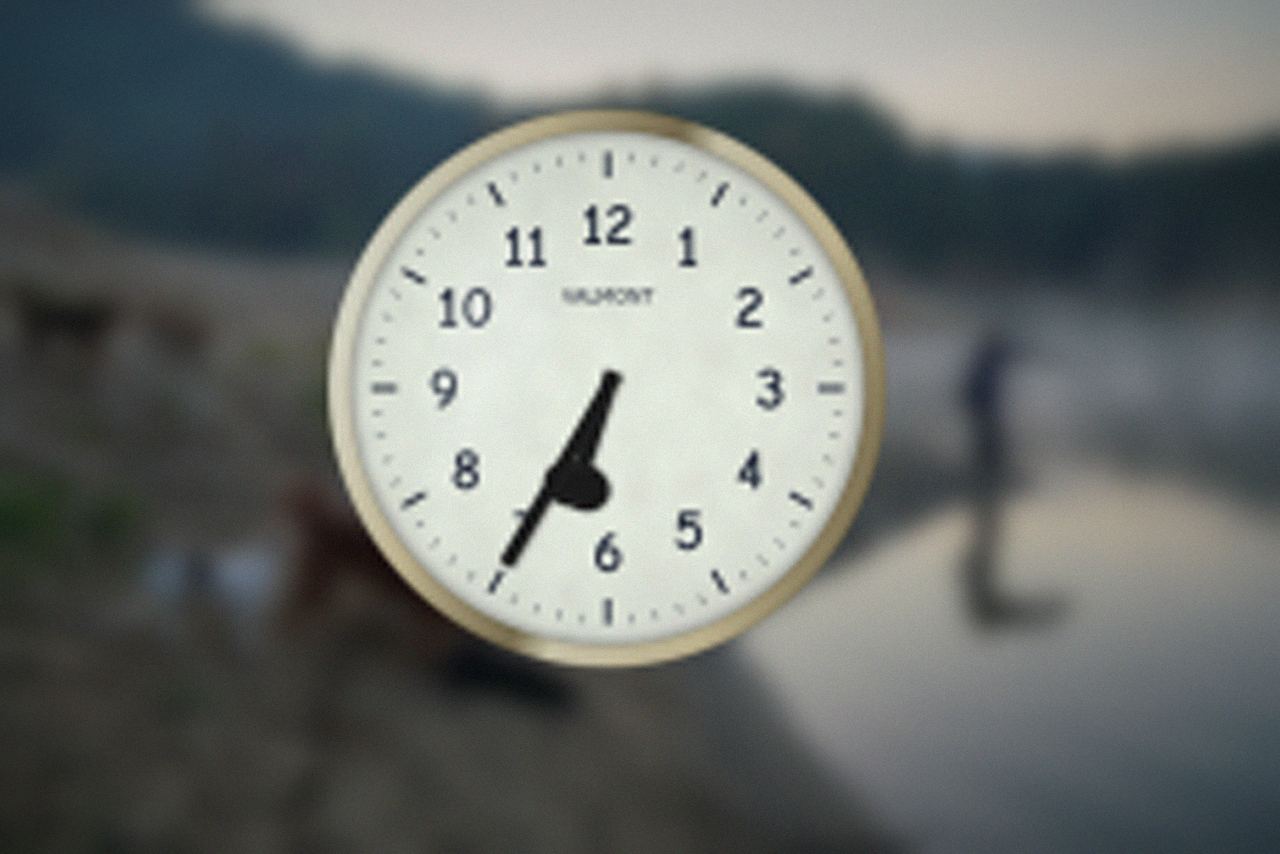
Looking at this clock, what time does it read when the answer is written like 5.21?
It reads 6.35
